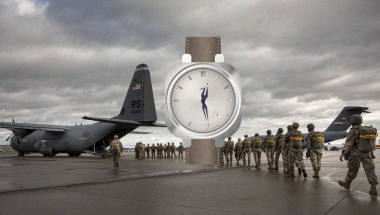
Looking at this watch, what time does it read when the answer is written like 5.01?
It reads 12.28
